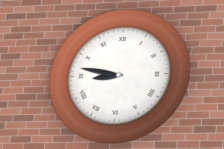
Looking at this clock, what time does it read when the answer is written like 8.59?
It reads 8.47
